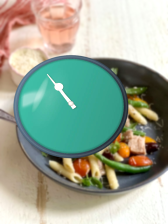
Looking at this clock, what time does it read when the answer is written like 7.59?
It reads 10.54
